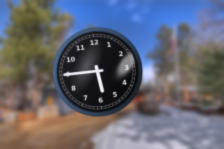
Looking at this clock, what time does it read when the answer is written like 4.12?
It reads 5.45
